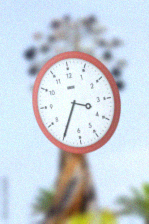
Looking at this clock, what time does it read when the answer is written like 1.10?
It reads 3.35
